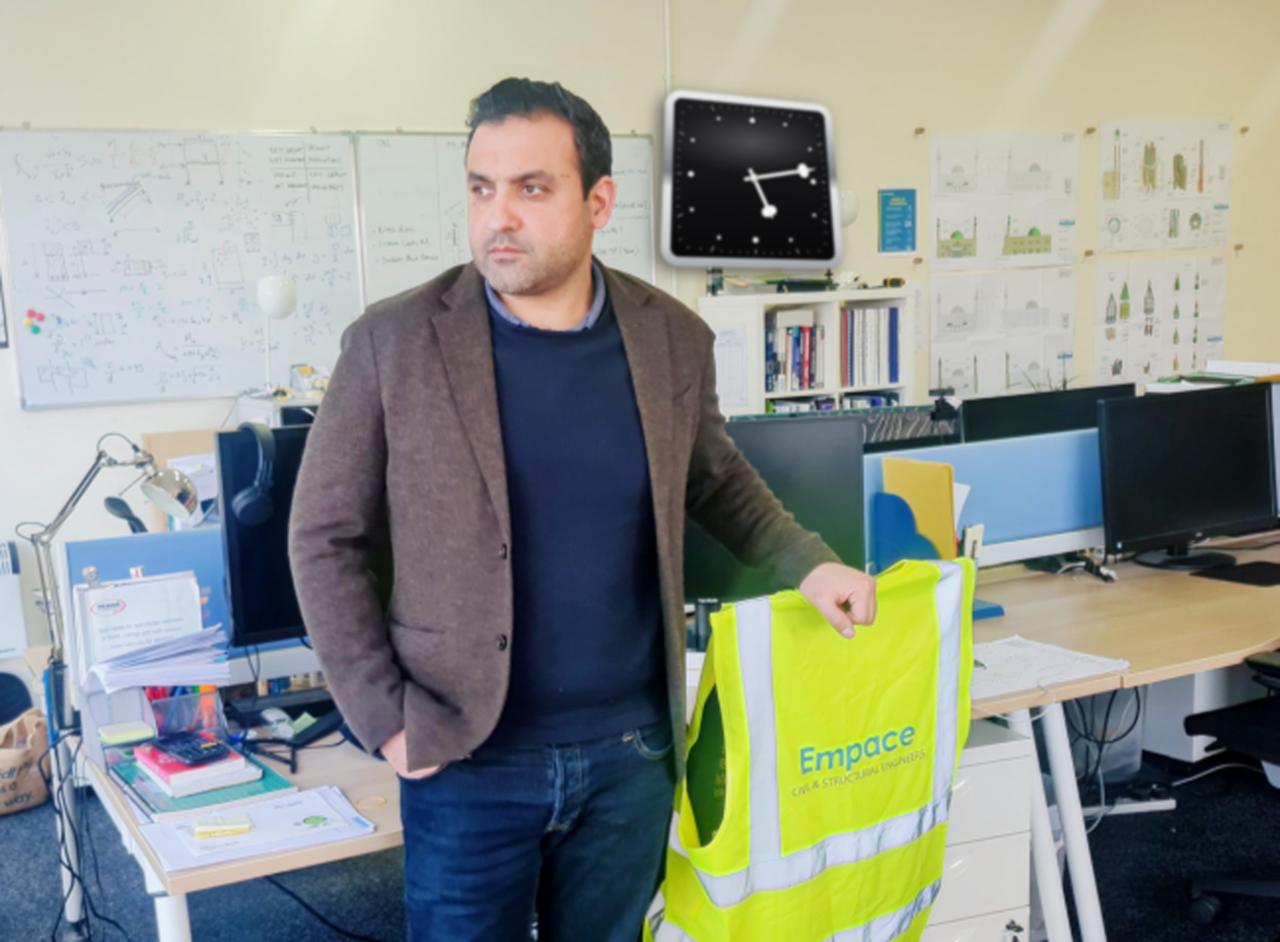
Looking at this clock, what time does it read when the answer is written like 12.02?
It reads 5.13
